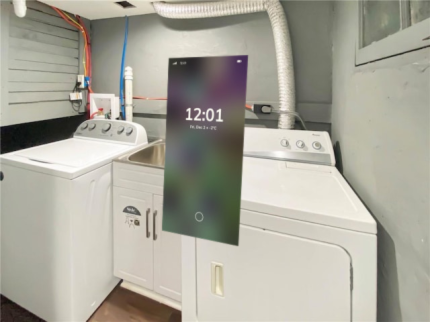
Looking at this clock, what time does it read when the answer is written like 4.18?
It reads 12.01
